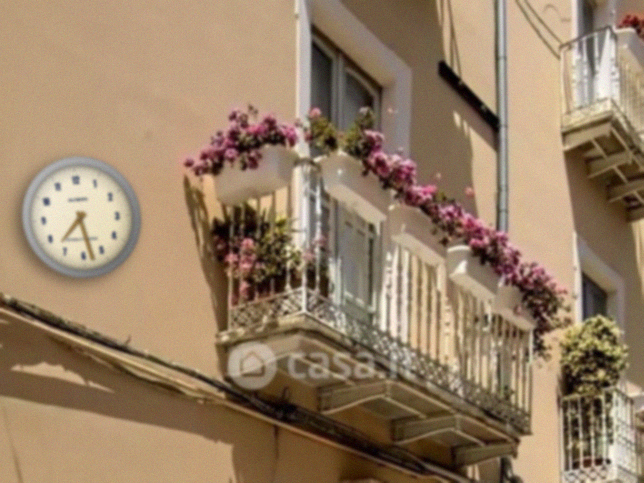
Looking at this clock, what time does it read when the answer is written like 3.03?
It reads 7.28
